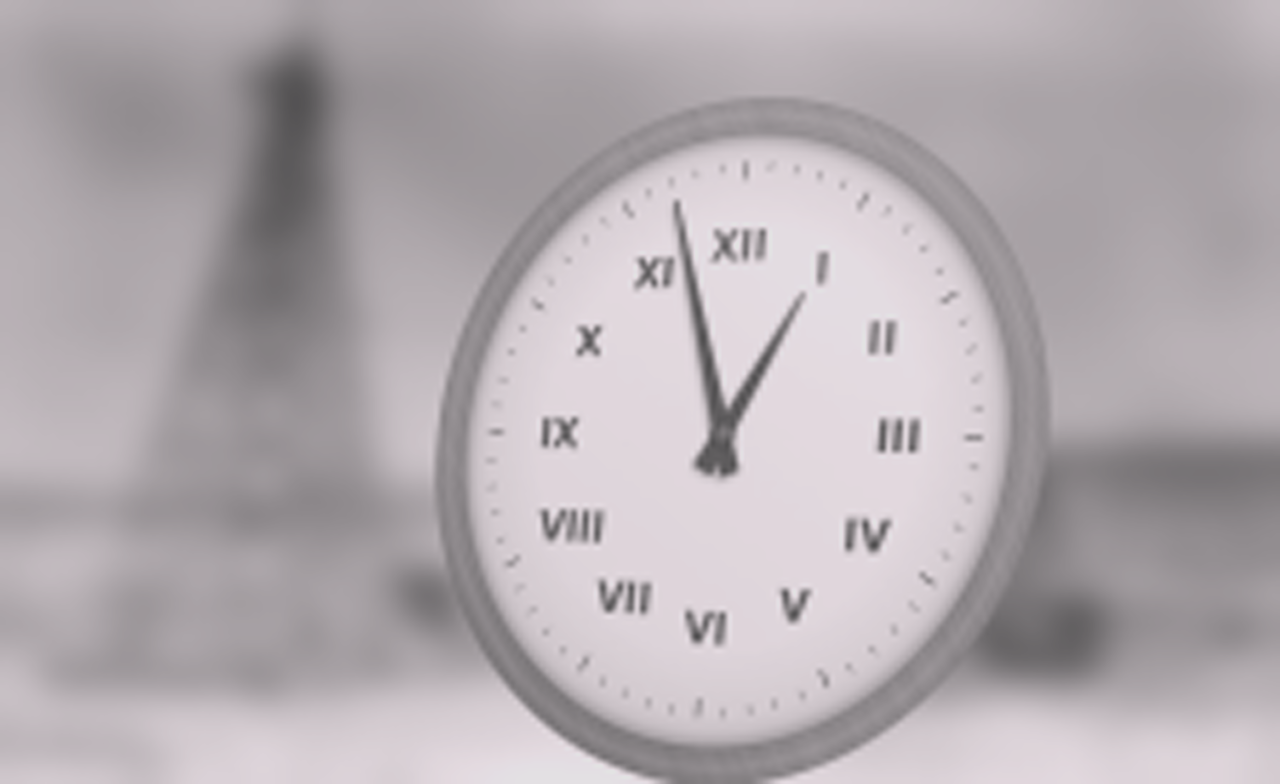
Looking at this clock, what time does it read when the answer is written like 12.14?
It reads 12.57
